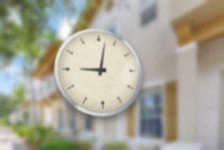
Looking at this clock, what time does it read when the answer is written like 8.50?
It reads 9.02
